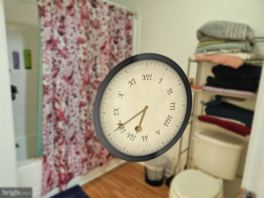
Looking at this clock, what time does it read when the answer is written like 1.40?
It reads 6.40
